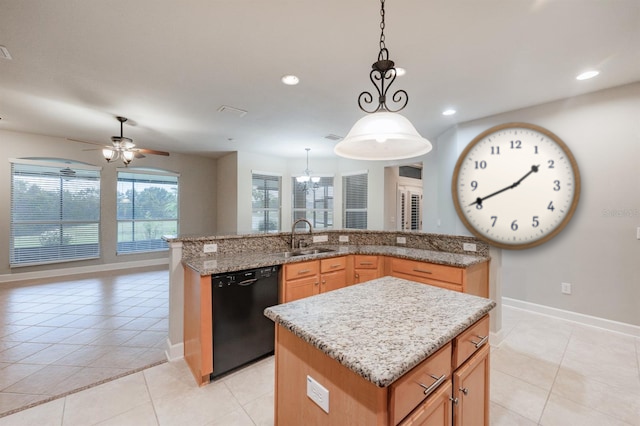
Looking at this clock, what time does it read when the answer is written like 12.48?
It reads 1.41
